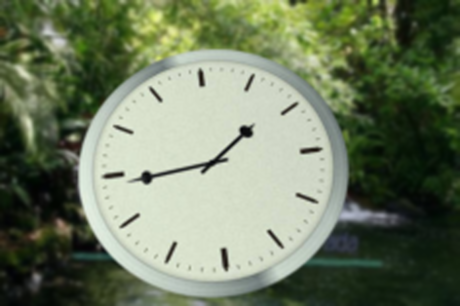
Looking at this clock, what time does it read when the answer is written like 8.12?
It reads 1.44
